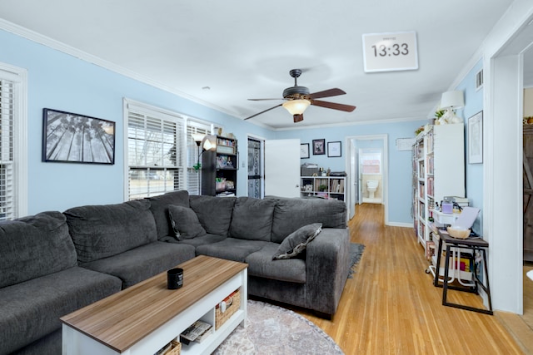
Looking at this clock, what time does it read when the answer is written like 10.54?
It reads 13.33
